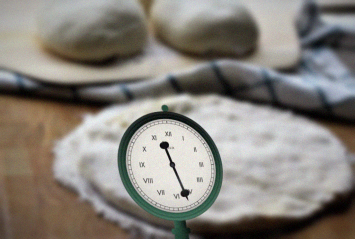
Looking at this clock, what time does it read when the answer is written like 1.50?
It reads 11.27
